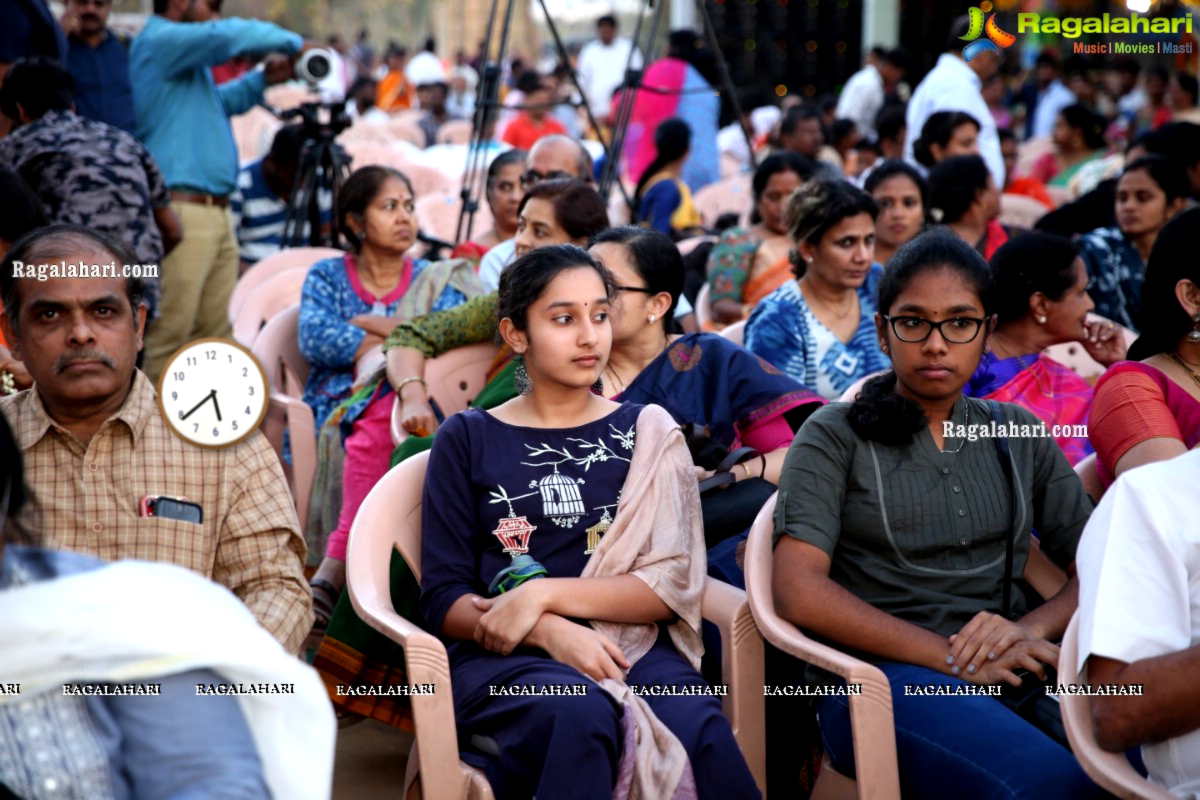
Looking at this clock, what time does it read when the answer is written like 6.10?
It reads 5.39
